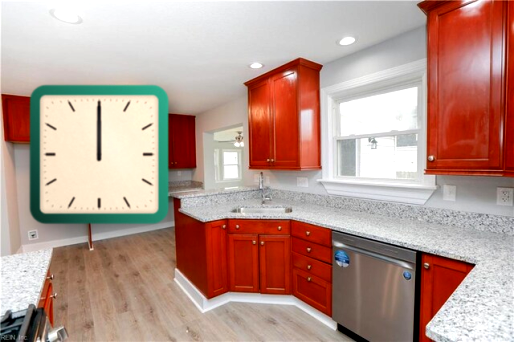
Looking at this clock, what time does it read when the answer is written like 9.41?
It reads 12.00
